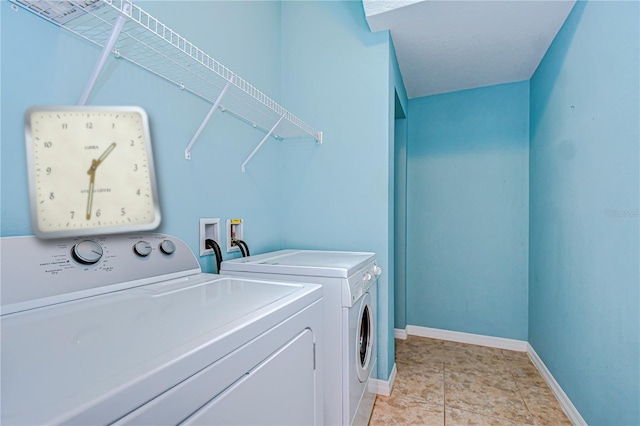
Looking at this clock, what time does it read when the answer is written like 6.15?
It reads 1.32
